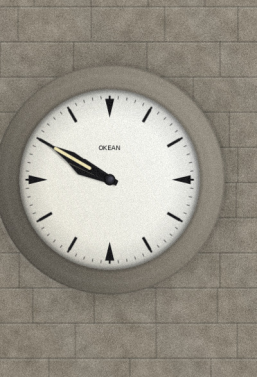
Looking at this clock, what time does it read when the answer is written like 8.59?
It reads 9.50
